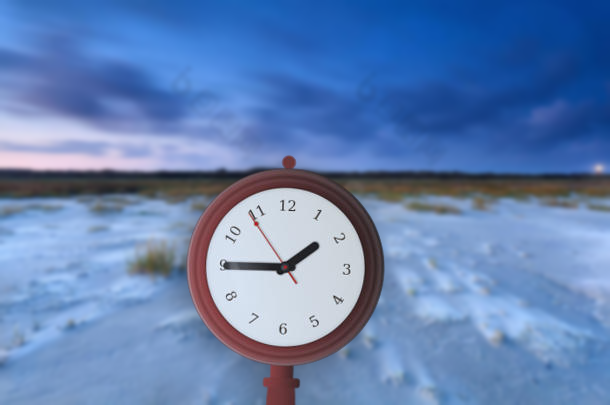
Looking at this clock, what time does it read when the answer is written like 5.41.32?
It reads 1.44.54
